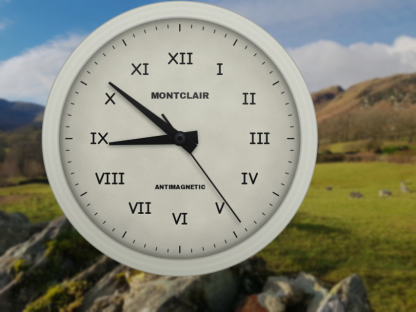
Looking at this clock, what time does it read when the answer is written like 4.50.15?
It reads 8.51.24
